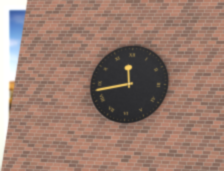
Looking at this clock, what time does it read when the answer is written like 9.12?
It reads 11.43
